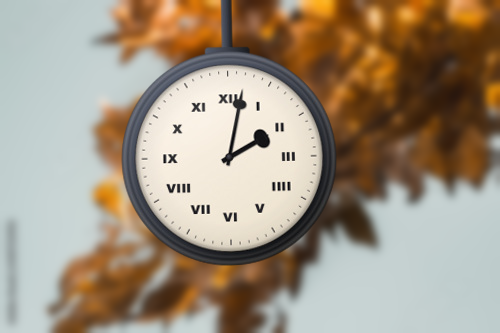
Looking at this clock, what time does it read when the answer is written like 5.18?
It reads 2.02
